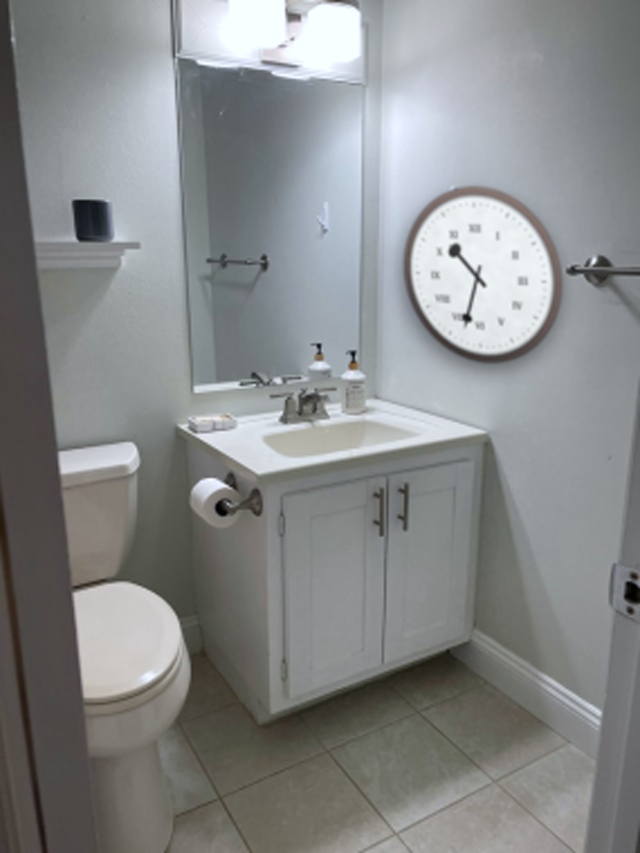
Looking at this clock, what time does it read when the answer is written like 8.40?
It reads 10.33
